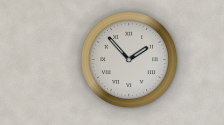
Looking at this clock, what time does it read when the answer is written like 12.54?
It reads 1.53
